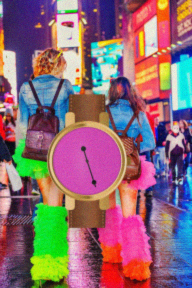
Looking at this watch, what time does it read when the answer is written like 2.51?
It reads 11.27
